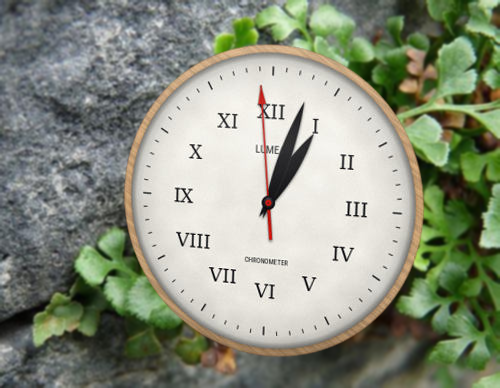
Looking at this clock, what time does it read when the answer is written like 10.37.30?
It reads 1.02.59
